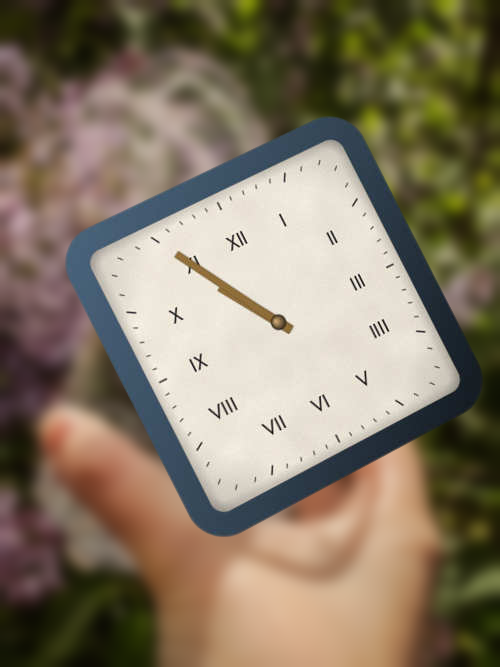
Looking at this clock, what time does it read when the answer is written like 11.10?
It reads 10.55
